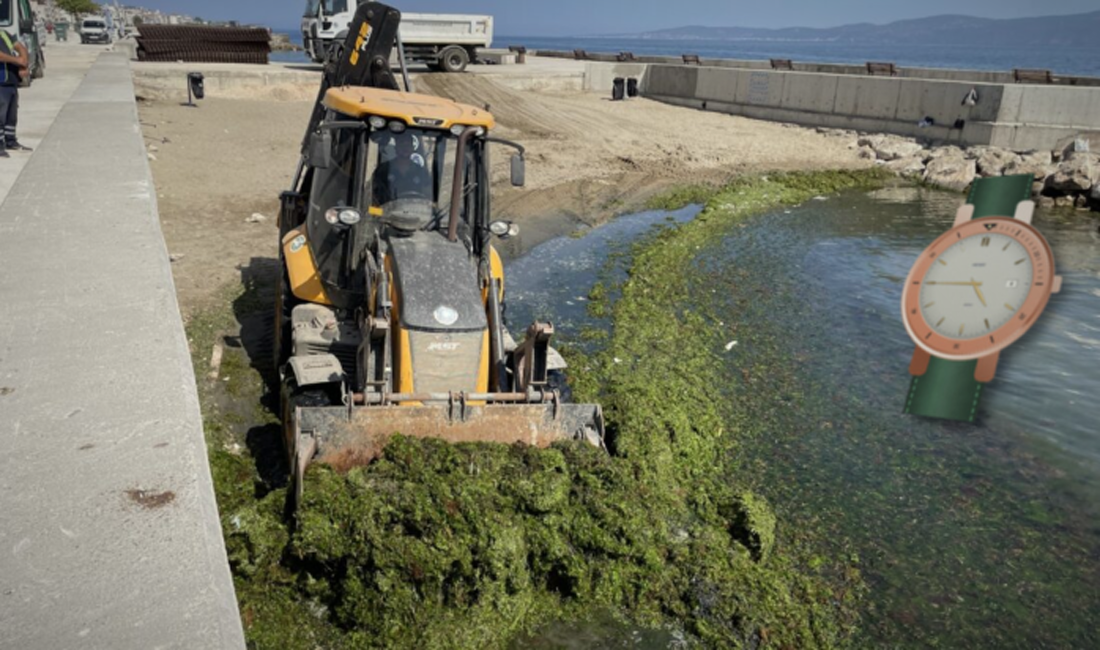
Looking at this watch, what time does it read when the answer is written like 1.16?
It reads 4.45
